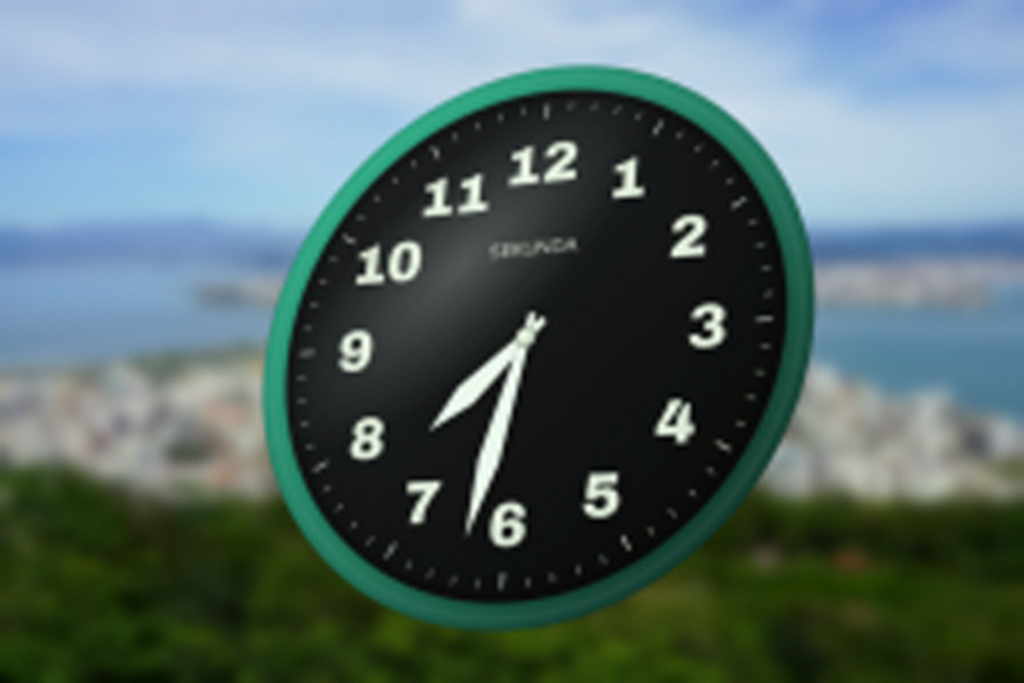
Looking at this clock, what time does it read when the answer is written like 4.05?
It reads 7.32
